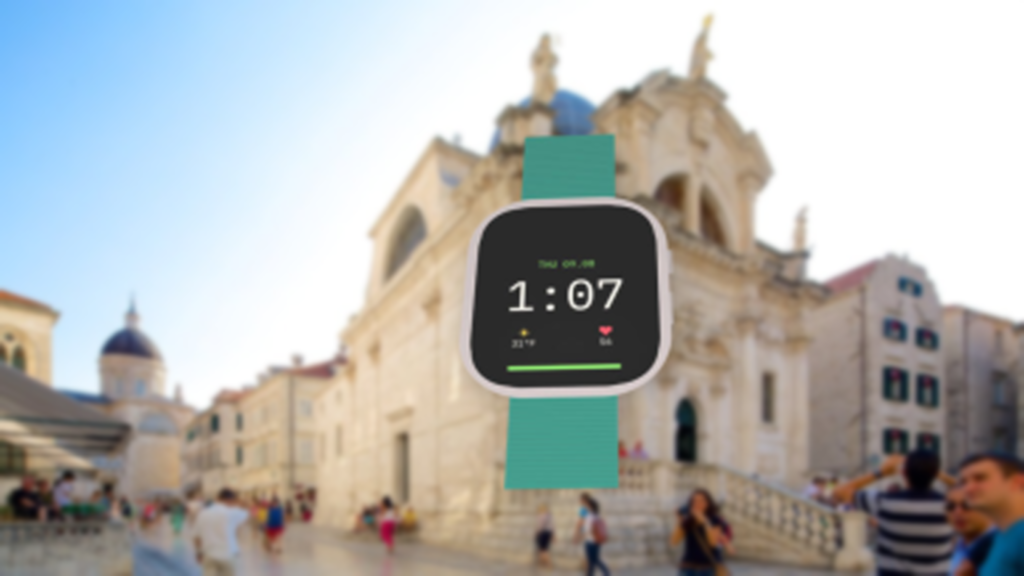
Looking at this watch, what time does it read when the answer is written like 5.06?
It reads 1.07
